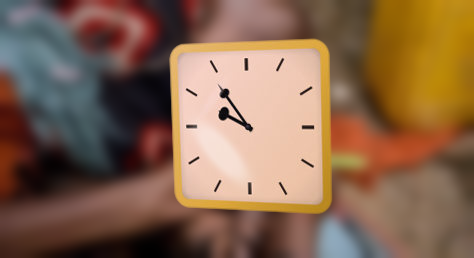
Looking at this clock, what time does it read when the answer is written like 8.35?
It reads 9.54
